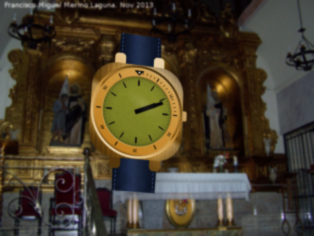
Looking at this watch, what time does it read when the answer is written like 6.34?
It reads 2.11
